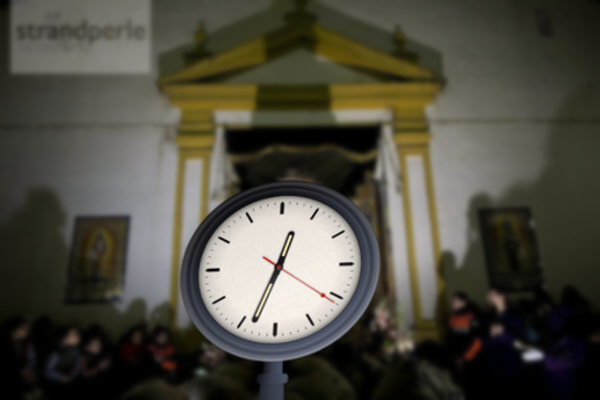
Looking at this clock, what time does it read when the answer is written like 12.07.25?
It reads 12.33.21
